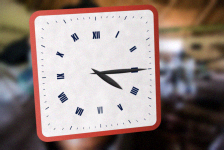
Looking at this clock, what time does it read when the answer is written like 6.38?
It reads 4.15
